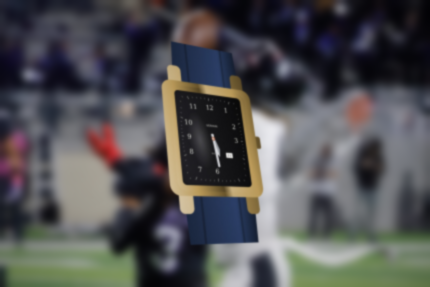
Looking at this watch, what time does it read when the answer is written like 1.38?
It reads 5.29
